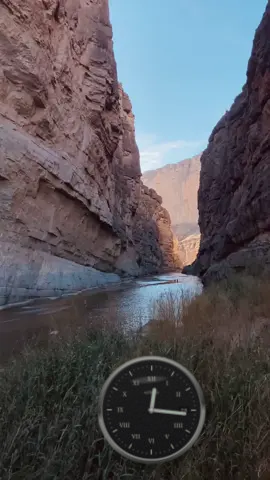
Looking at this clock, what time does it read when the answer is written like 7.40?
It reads 12.16
